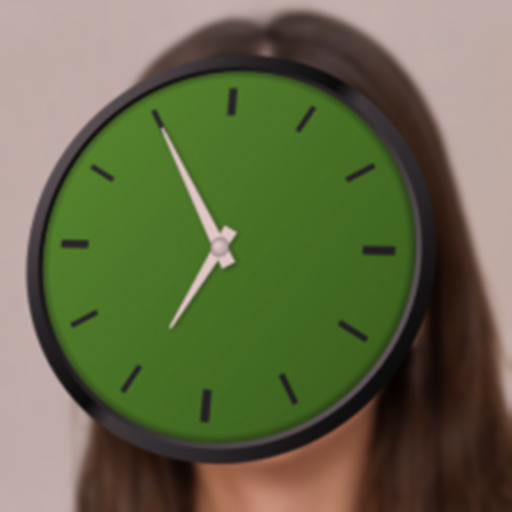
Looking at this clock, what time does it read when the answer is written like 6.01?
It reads 6.55
